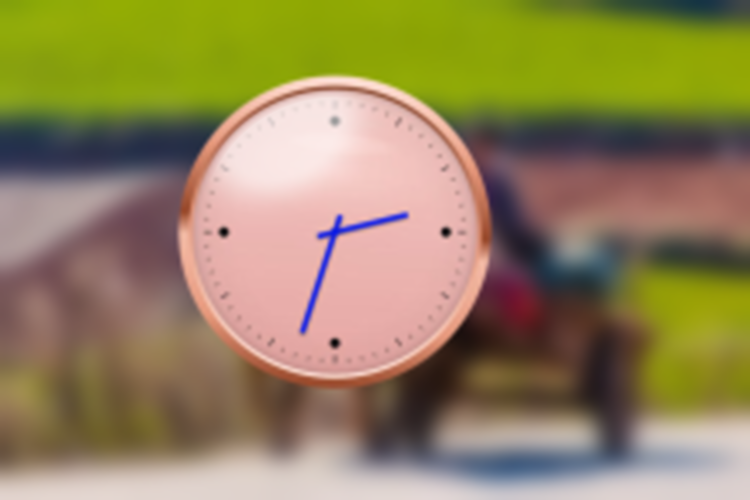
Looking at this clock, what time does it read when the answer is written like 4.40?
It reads 2.33
